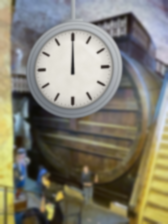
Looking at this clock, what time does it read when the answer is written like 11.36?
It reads 12.00
